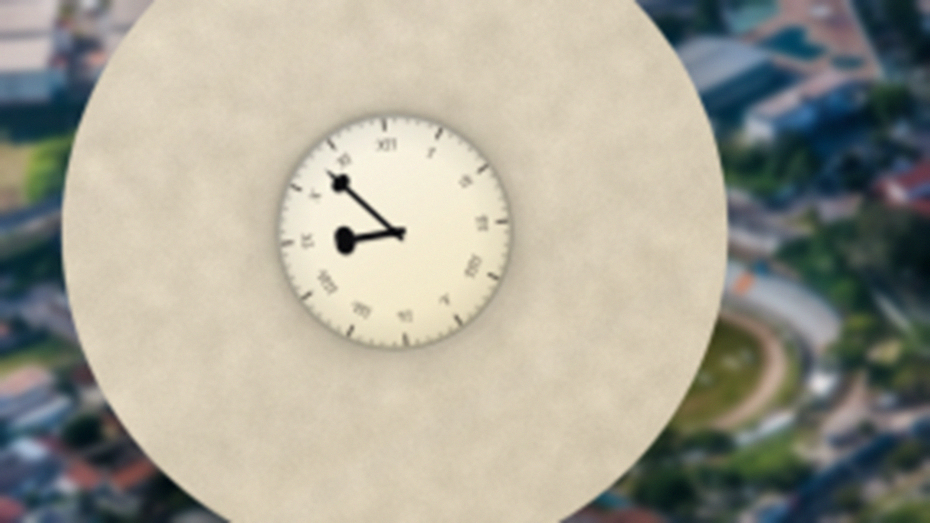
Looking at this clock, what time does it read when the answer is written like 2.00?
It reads 8.53
